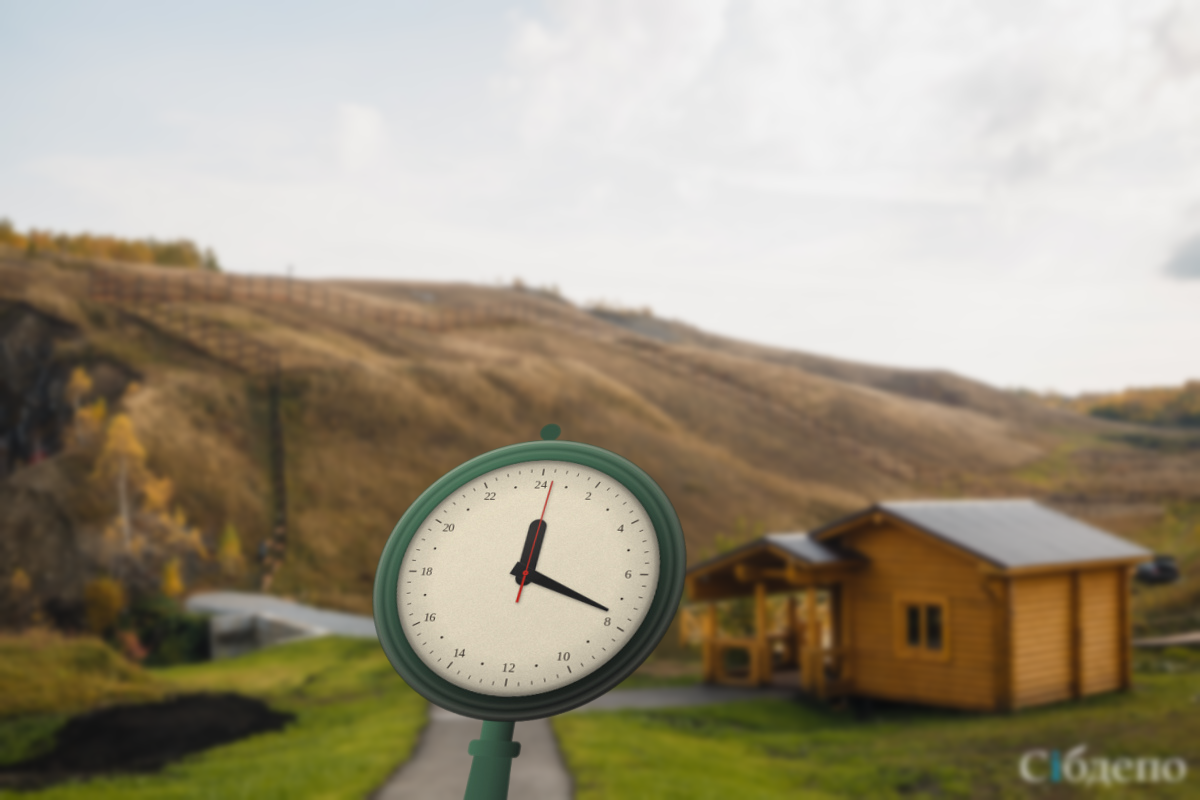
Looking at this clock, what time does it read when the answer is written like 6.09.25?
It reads 0.19.01
